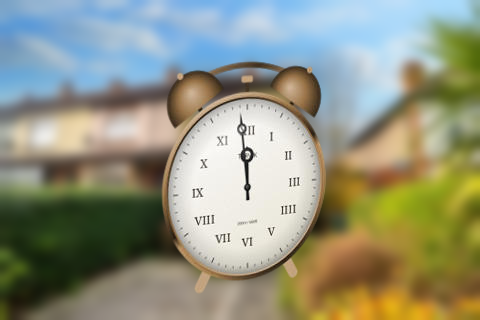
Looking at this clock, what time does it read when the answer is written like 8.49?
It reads 11.59
